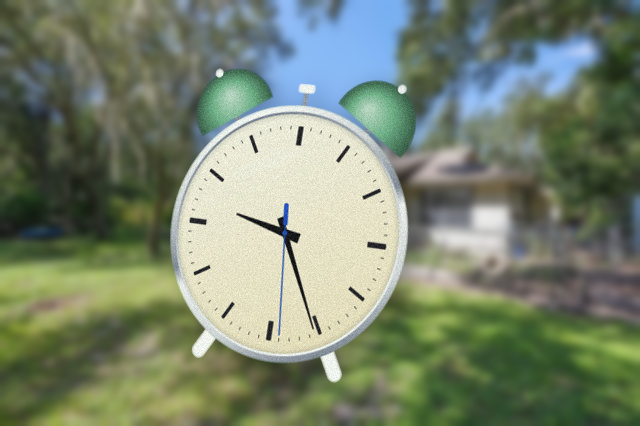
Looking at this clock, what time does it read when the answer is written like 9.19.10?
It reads 9.25.29
